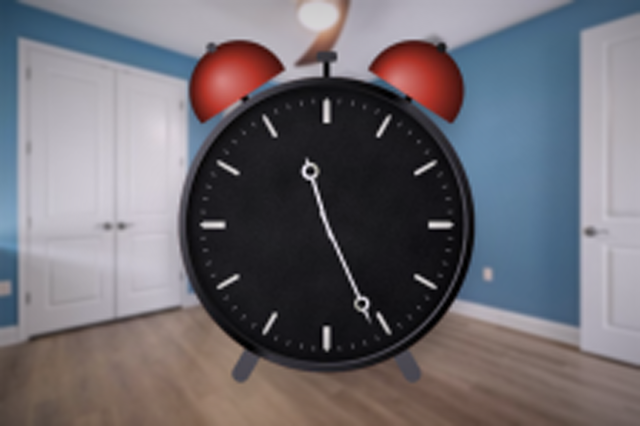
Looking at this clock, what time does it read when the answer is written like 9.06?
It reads 11.26
